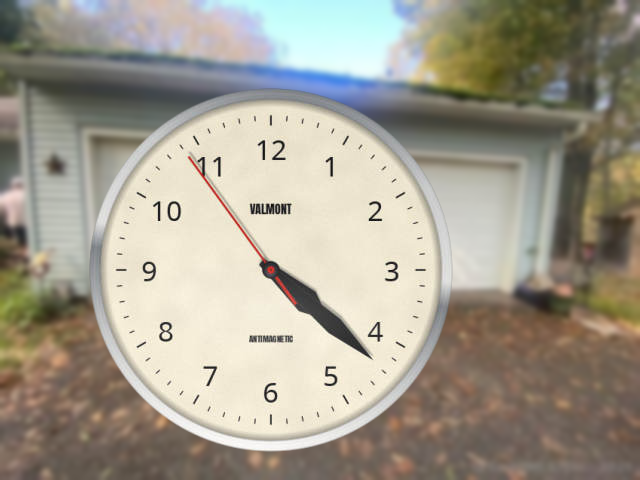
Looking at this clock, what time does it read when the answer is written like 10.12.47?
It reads 4.21.54
